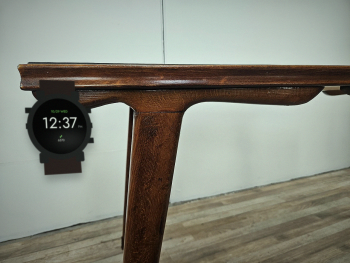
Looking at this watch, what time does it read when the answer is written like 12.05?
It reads 12.37
